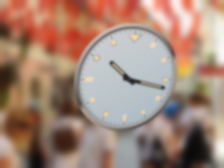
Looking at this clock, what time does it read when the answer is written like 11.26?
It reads 10.17
